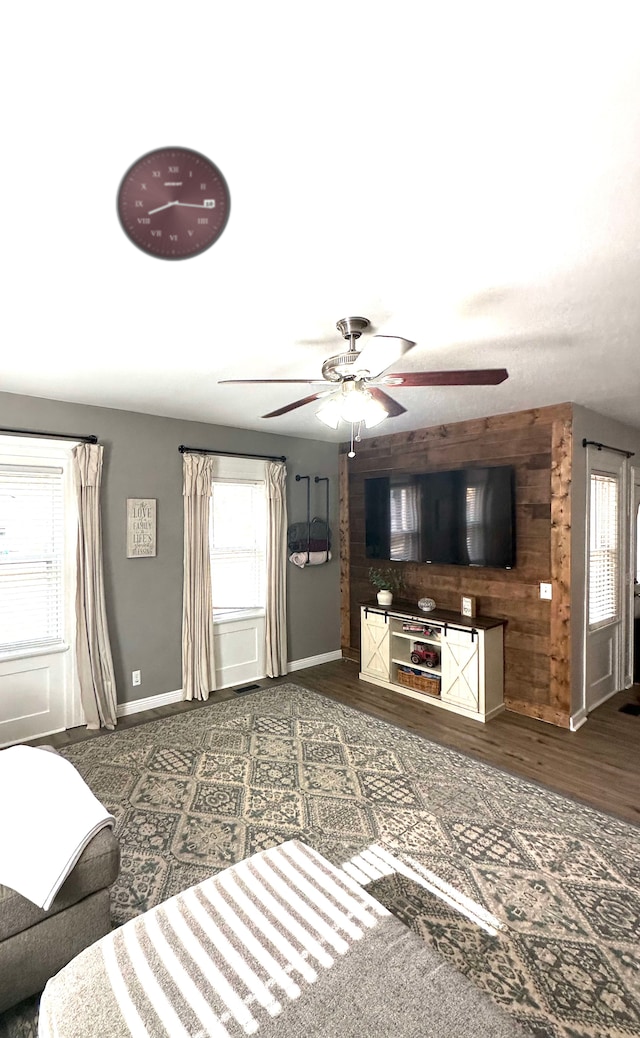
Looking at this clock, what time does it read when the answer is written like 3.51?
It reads 8.16
